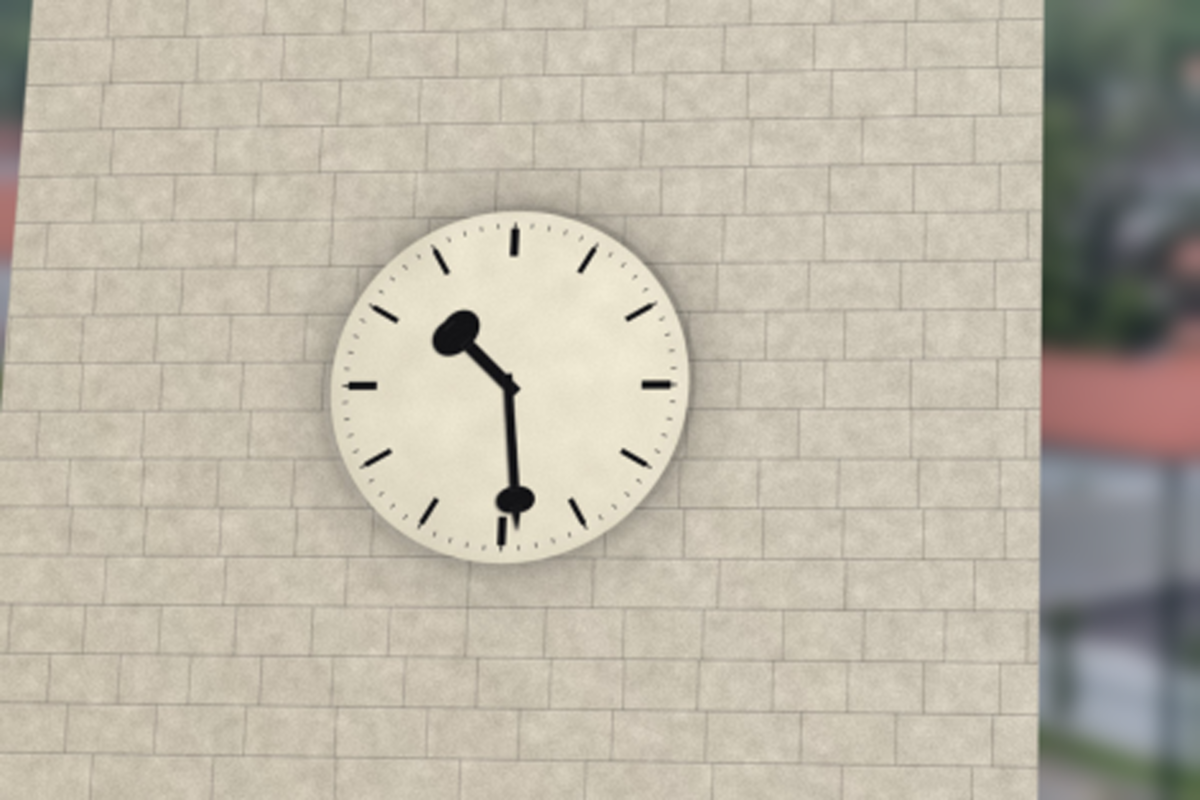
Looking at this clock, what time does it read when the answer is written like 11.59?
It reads 10.29
